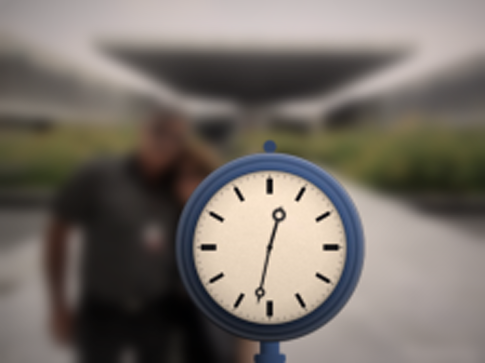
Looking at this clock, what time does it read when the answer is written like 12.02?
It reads 12.32
